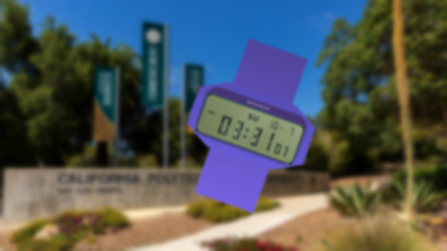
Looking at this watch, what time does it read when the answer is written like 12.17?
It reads 3.31
